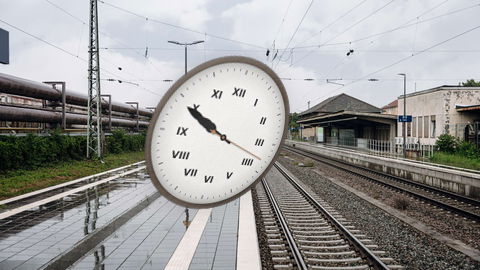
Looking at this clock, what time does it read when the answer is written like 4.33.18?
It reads 9.49.18
